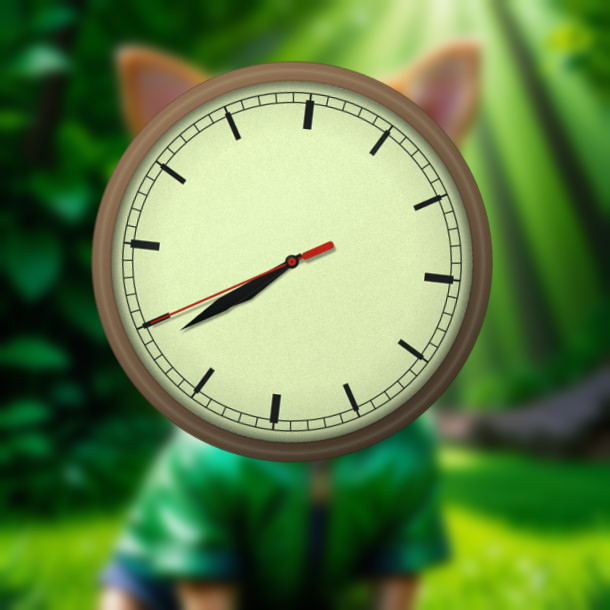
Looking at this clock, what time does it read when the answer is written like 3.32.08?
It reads 7.38.40
